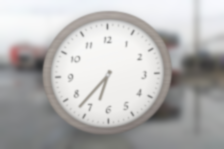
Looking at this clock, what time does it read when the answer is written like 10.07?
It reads 6.37
